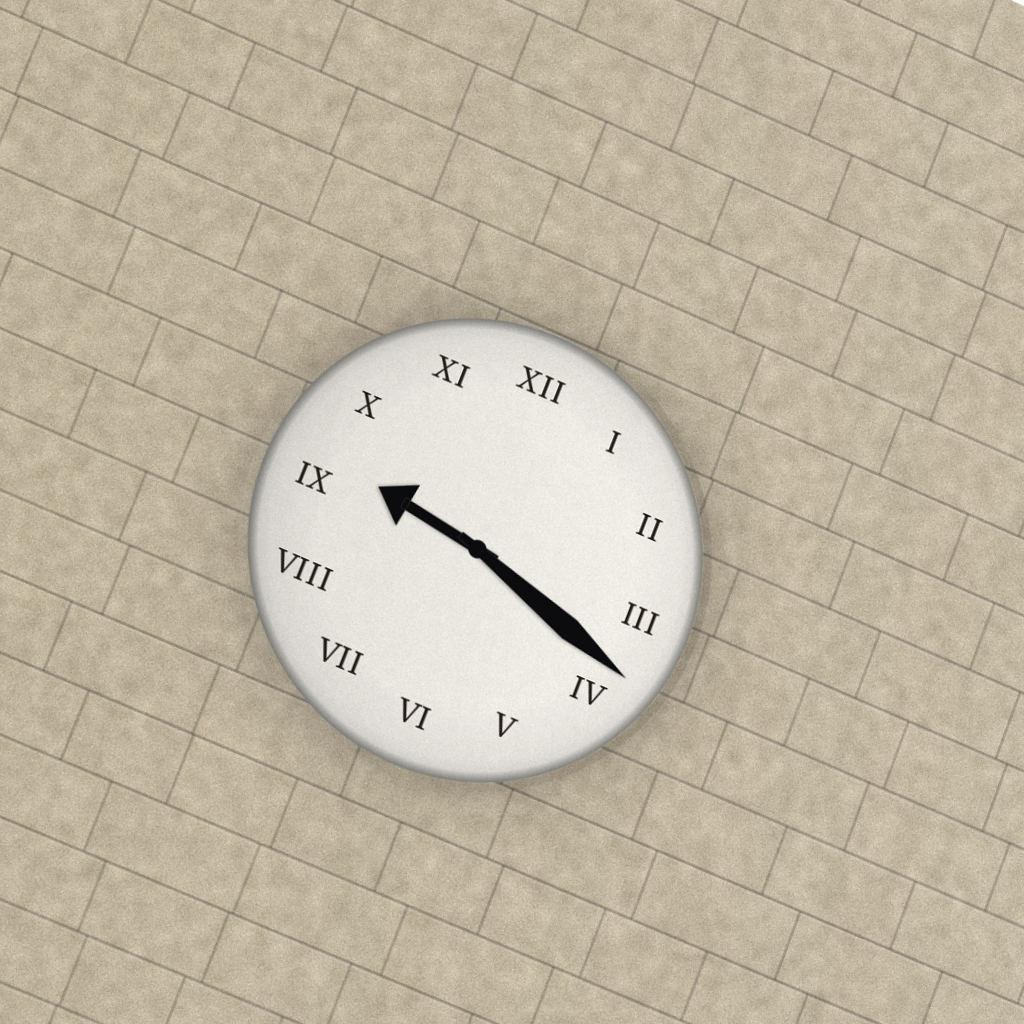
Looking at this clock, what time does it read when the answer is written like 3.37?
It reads 9.18
